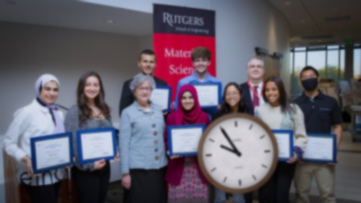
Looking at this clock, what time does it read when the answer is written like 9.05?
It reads 9.55
